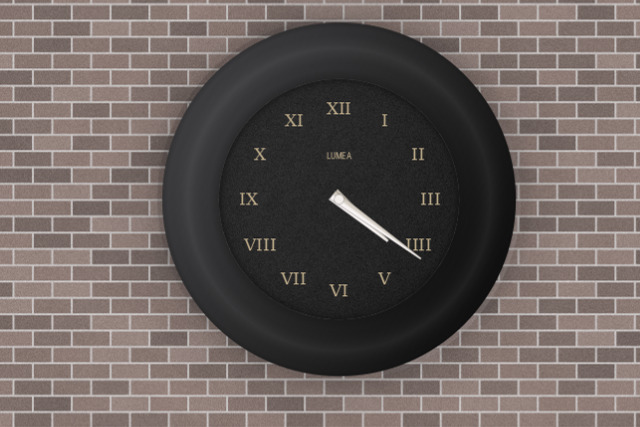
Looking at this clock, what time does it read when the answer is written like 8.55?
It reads 4.21
